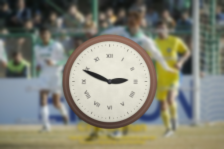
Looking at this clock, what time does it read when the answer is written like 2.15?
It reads 2.49
